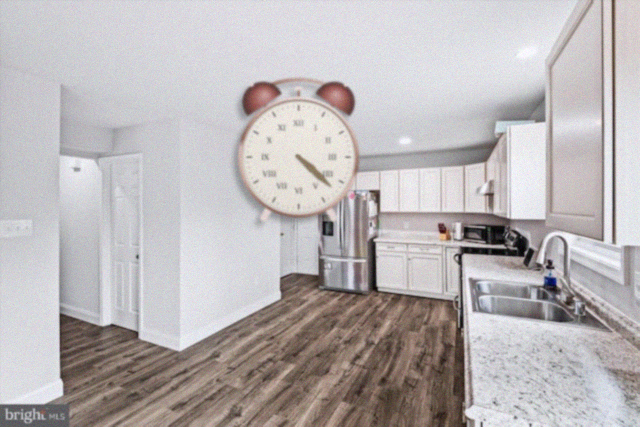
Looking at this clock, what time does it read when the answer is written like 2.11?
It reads 4.22
